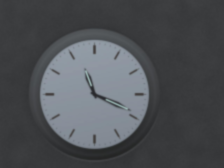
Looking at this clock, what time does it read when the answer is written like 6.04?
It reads 11.19
